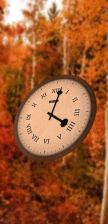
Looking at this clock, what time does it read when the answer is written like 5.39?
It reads 4.02
